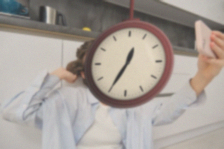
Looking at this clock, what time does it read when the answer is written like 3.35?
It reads 12.35
